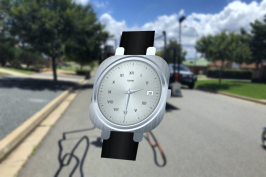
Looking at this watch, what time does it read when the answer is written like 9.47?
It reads 2.30
